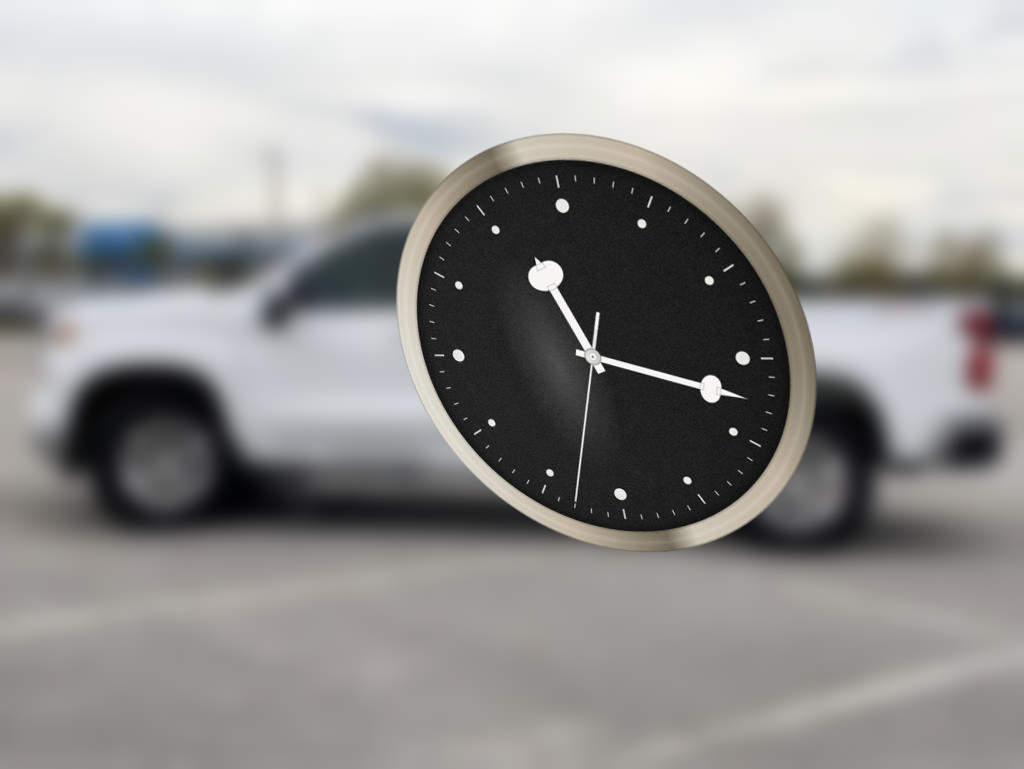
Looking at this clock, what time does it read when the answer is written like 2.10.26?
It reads 11.17.33
